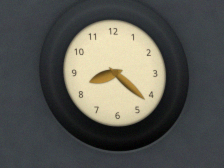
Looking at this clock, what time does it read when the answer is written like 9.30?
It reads 8.22
